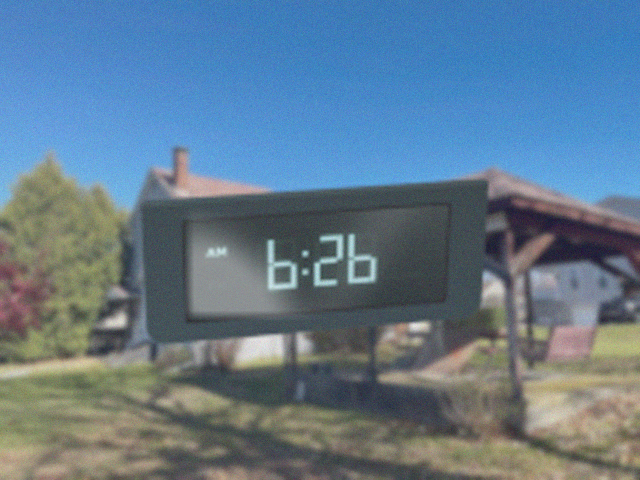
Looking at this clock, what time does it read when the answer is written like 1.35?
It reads 6.26
